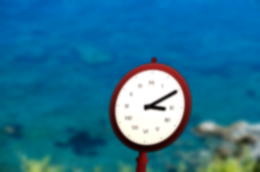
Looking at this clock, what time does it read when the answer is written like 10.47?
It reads 3.10
